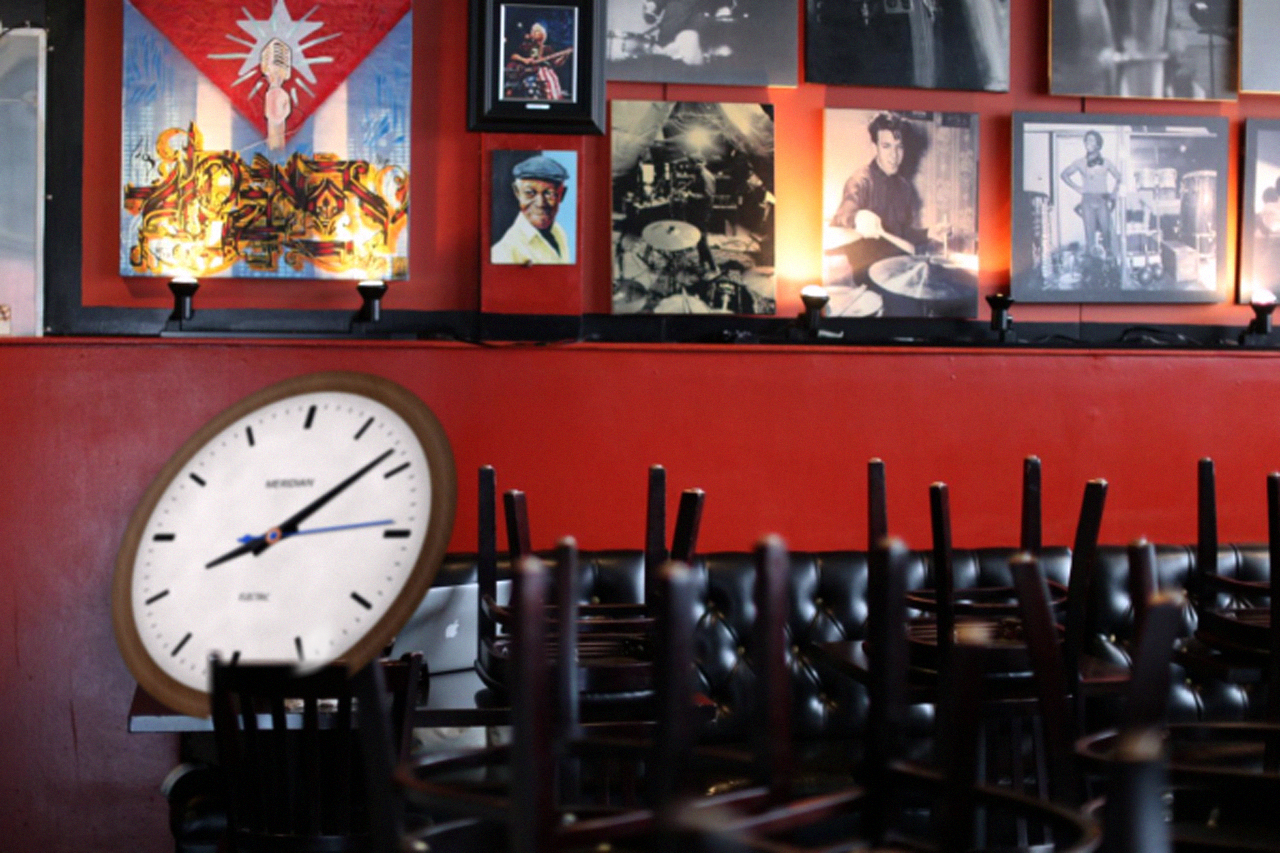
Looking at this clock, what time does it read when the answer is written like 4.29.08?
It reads 8.08.14
